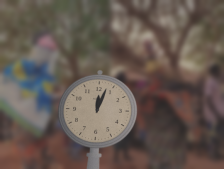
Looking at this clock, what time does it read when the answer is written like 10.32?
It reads 12.03
